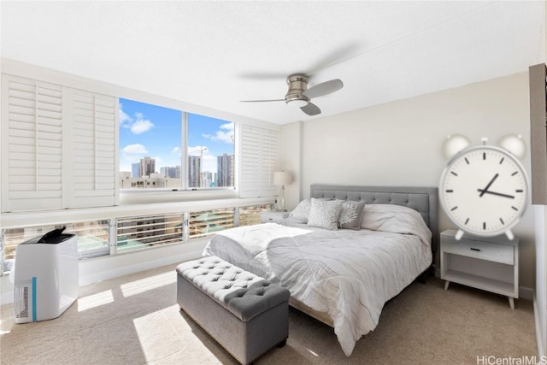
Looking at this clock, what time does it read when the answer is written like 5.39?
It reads 1.17
